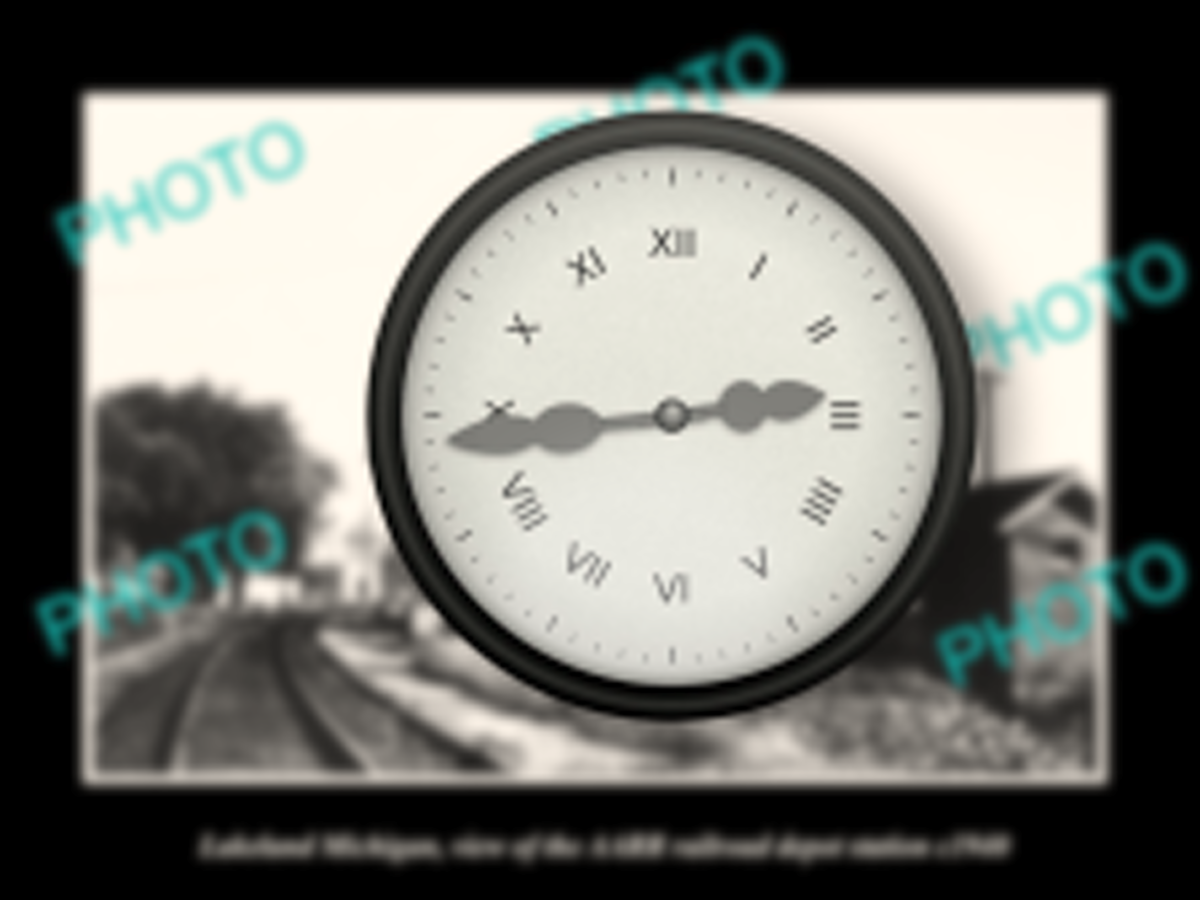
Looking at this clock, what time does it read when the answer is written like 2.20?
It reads 2.44
